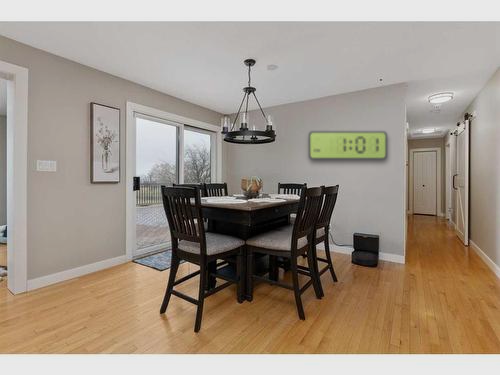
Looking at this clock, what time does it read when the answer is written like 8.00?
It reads 1.01
